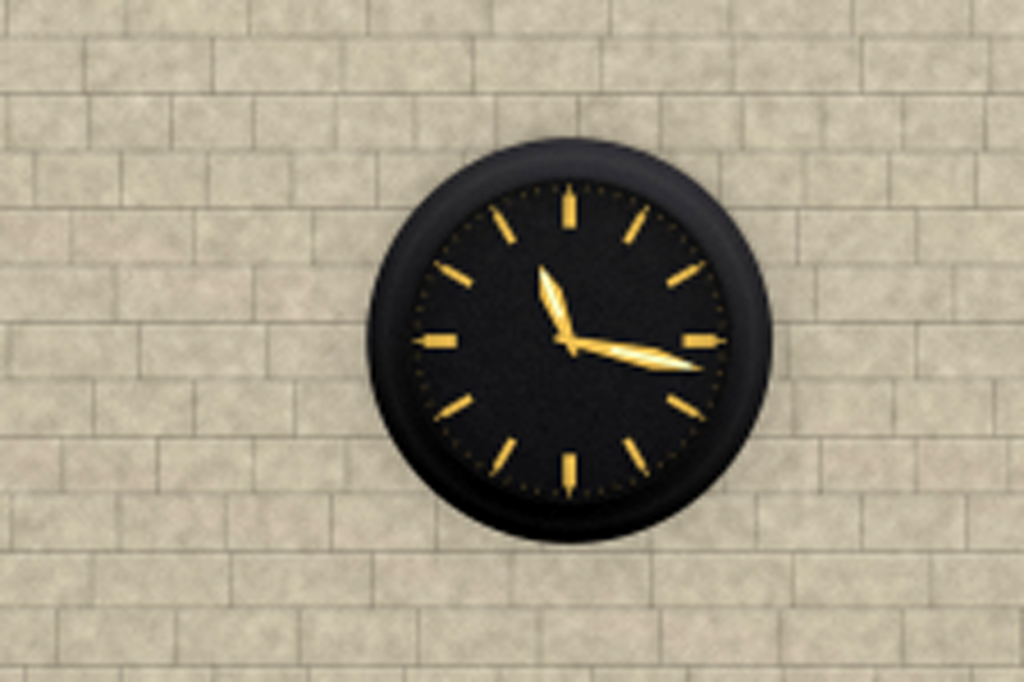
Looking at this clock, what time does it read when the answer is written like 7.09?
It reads 11.17
